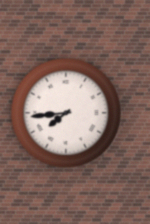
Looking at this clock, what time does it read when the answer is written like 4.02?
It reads 7.44
